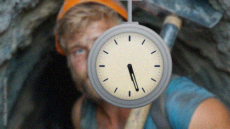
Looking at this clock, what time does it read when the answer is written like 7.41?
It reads 5.27
